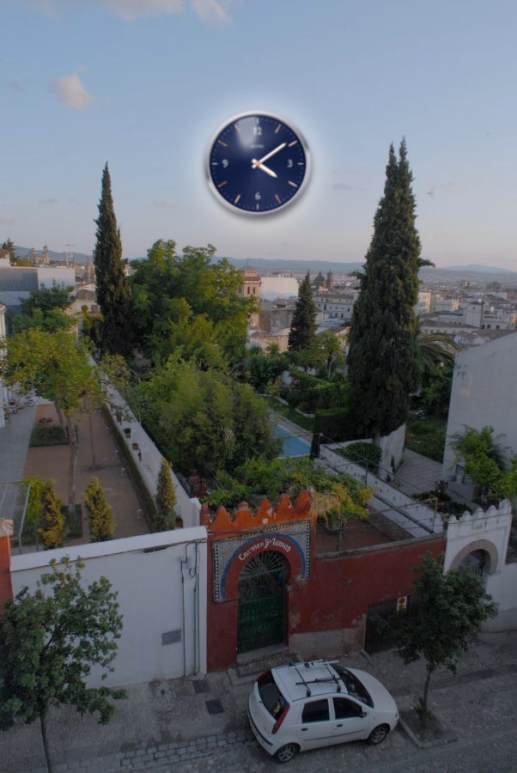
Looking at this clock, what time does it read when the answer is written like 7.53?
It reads 4.09
